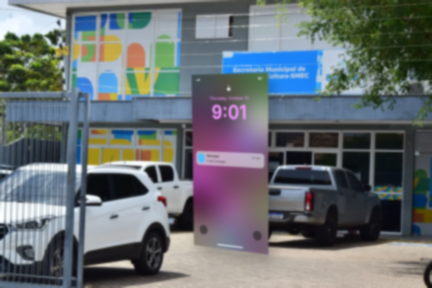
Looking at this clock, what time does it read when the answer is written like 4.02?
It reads 9.01
